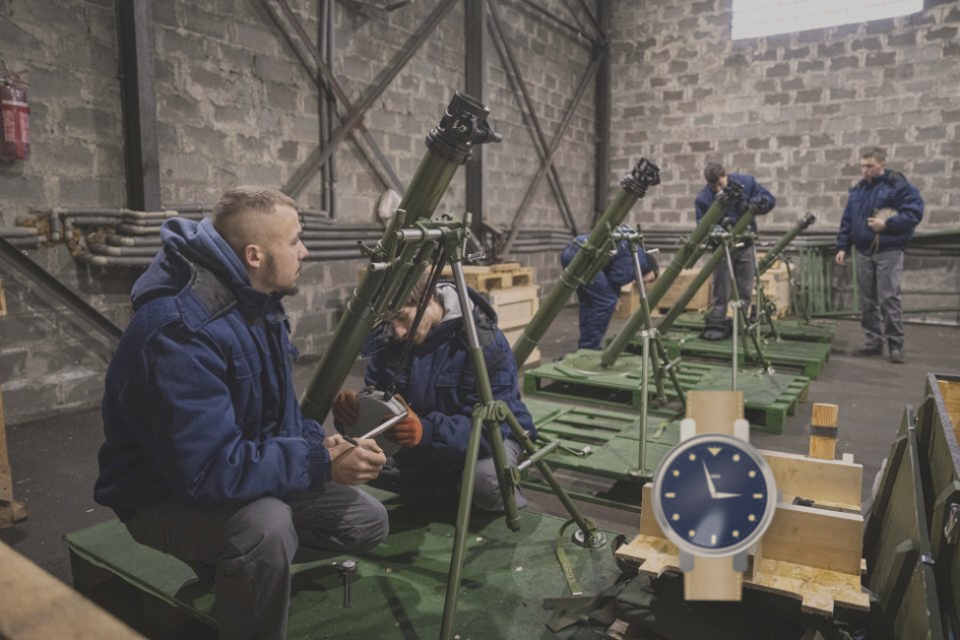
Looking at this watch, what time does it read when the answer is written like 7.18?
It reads 2.57
